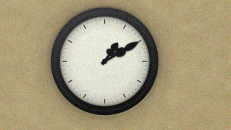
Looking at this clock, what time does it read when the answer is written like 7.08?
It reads 1.10
